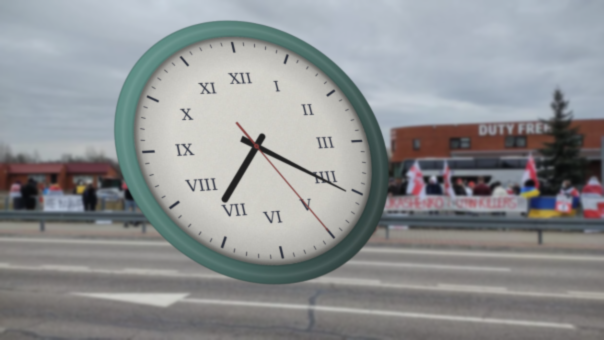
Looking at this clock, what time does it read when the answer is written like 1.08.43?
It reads 7.20.25
